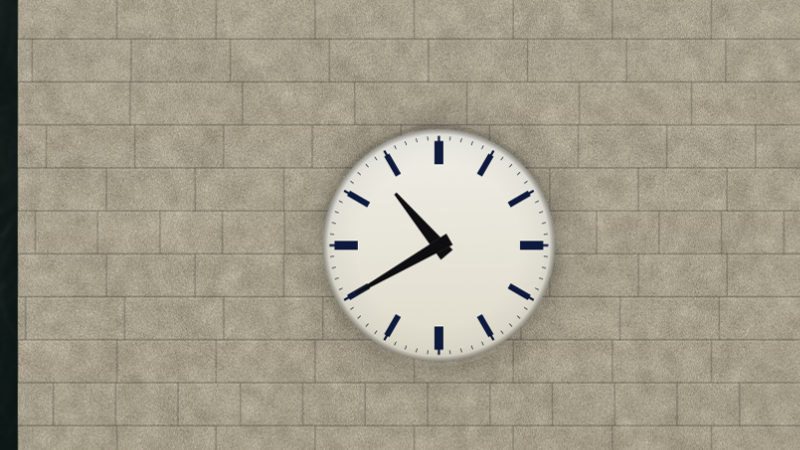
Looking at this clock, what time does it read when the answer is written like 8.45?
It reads 10.40
